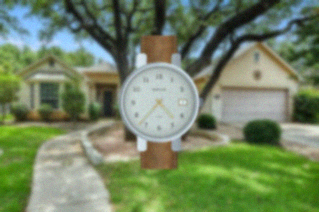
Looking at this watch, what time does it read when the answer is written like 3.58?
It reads 4.37
